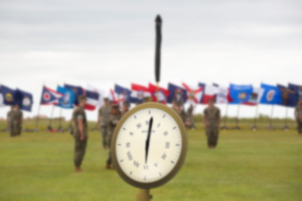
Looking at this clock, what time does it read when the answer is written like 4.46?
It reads 6.01
